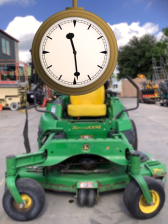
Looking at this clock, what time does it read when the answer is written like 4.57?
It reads 11.29
